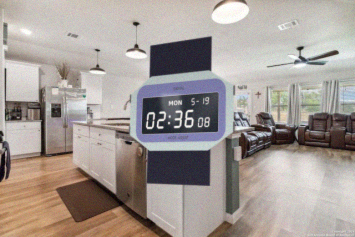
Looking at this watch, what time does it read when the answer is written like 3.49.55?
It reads 2.36.08
